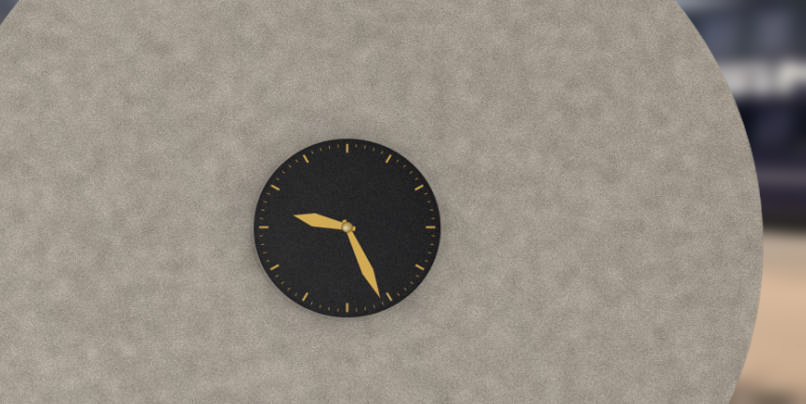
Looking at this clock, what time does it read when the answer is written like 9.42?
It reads 9.26
